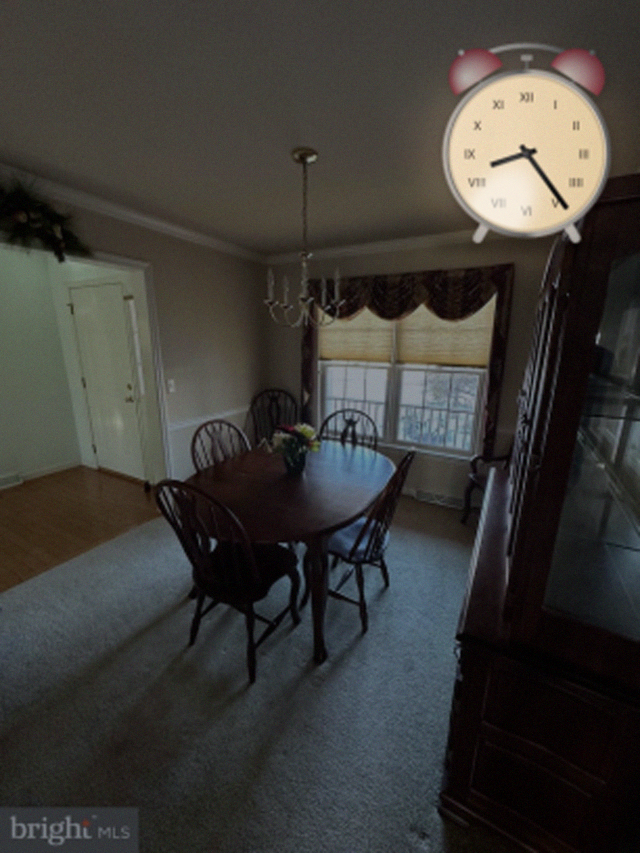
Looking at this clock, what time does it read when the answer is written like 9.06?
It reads 8.24
